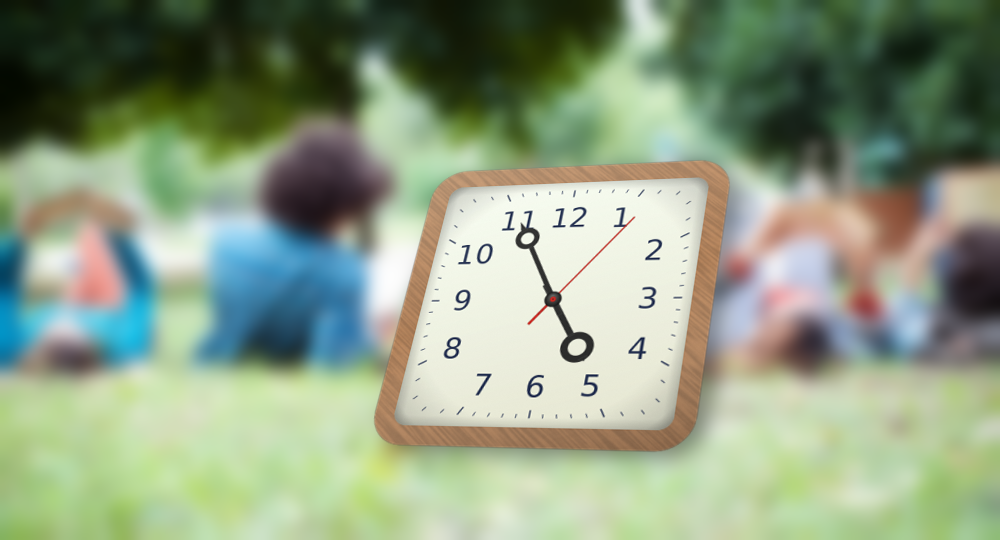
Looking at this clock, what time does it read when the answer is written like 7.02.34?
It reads 4.55.06
